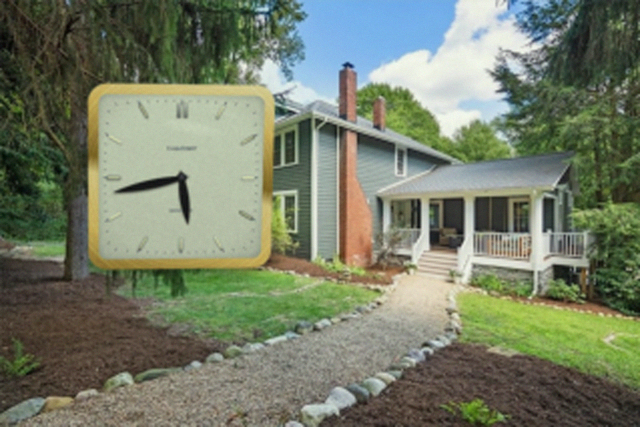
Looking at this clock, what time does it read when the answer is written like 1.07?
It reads 5.43
